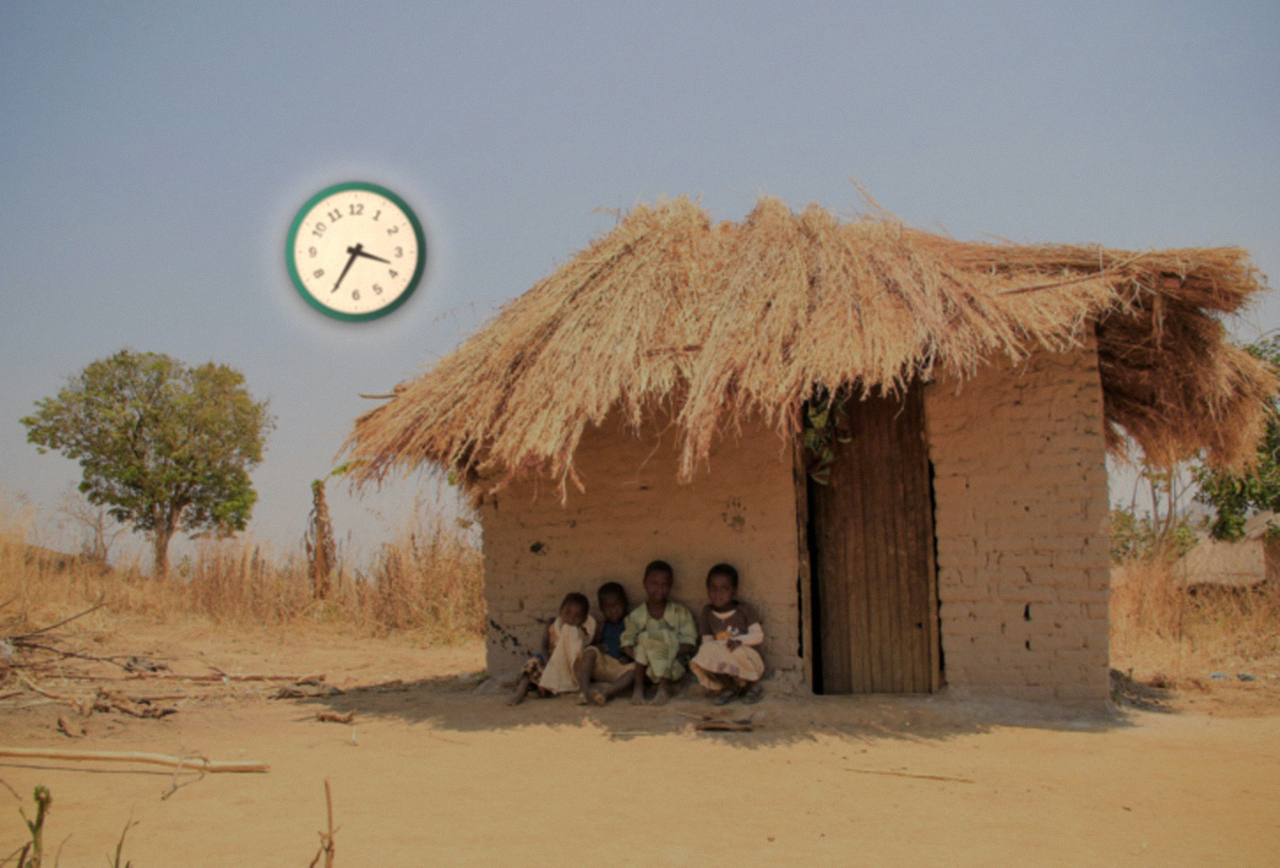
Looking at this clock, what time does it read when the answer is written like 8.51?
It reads 3.35
